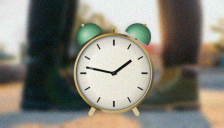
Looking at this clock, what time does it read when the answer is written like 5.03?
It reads 1.47
